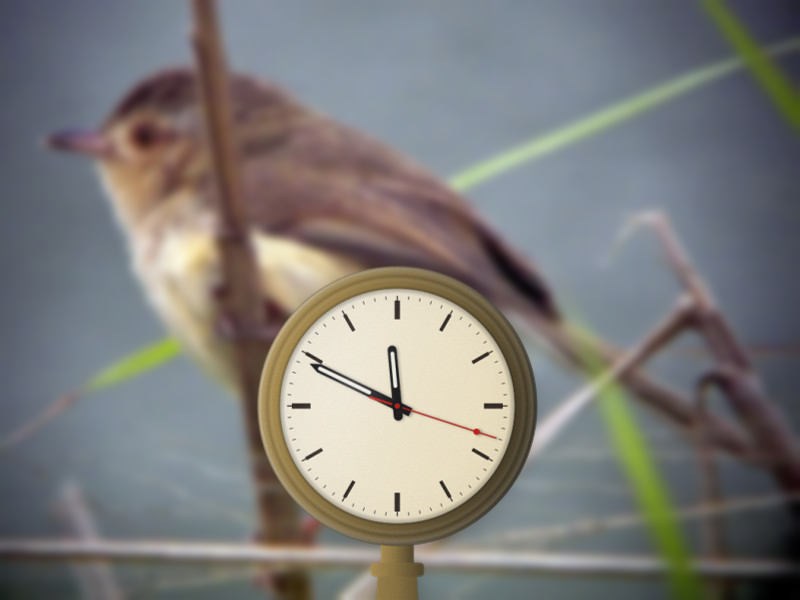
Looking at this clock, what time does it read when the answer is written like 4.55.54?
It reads 11.49.18
